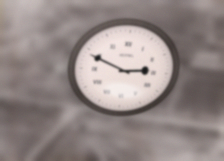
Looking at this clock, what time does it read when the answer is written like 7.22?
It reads 2.49
